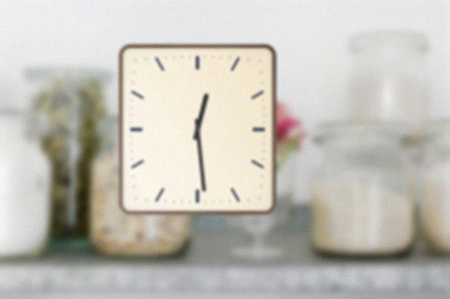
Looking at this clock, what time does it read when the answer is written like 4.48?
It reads 12.29
